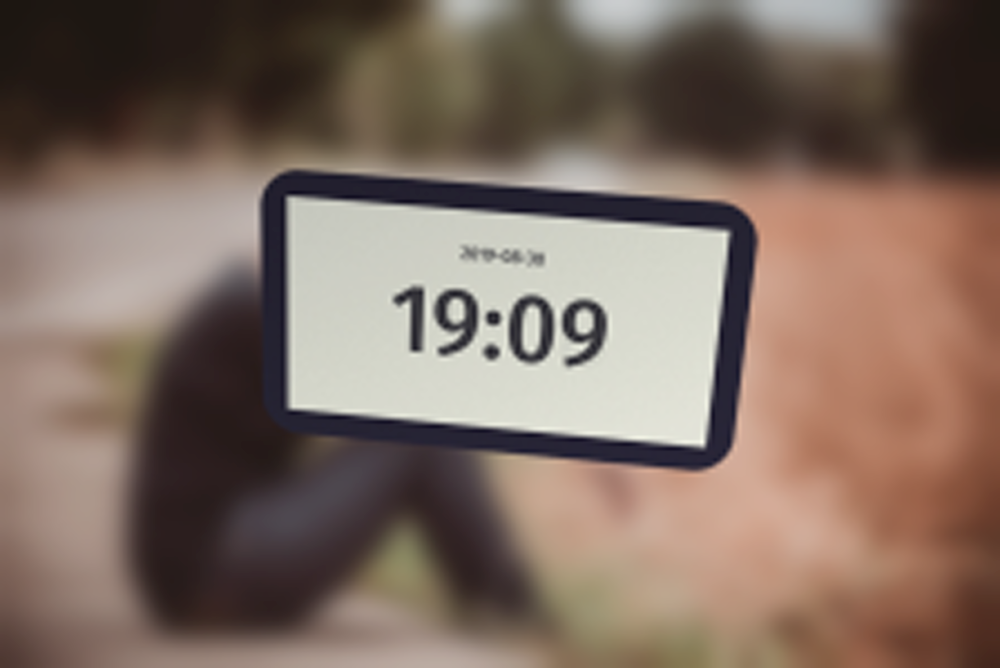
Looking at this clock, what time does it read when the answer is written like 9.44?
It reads 19.09
